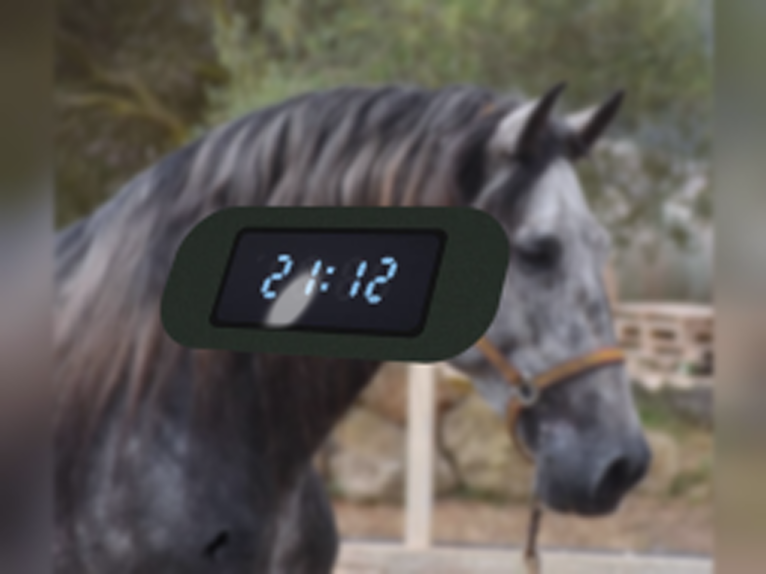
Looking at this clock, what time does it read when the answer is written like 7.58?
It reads 21.12
